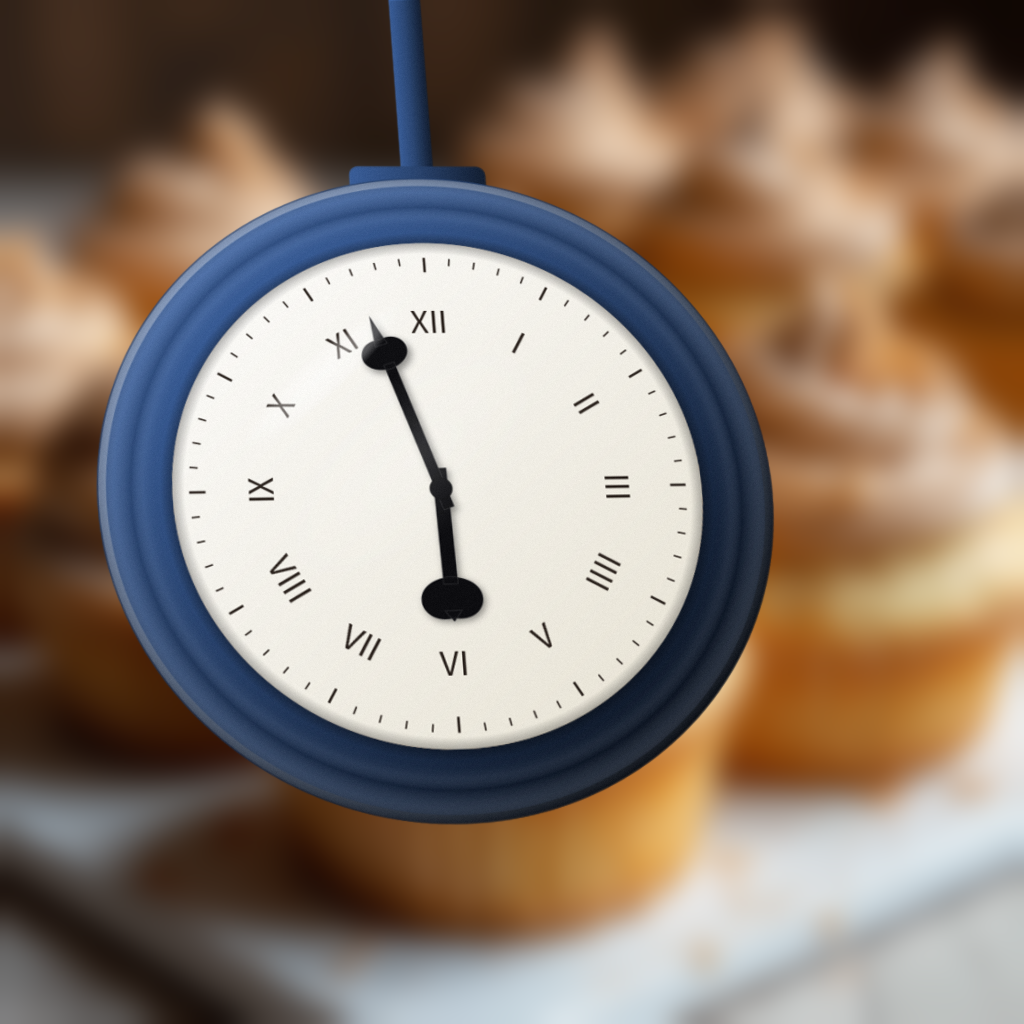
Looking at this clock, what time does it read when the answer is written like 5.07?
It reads 5.57
